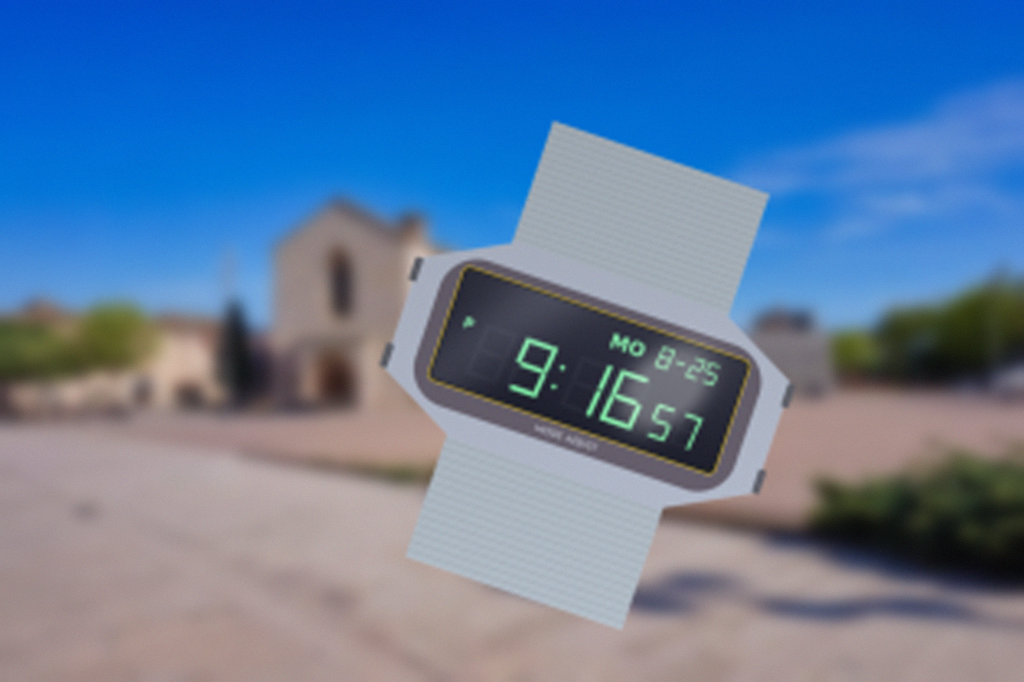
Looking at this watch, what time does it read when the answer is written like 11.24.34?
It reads 9.16.57
